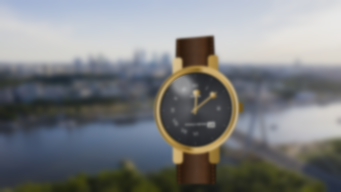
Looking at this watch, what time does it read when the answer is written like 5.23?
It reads 12.09
